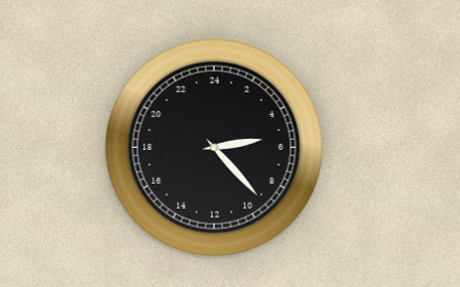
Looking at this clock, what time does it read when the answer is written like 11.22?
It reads 5.23
